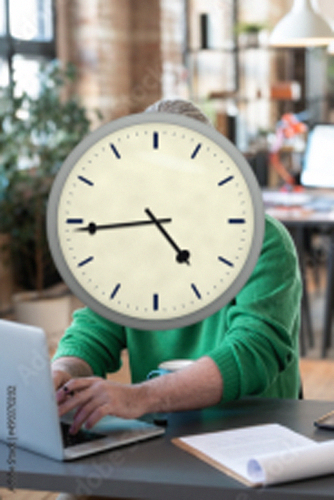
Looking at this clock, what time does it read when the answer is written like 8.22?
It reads 4.44
